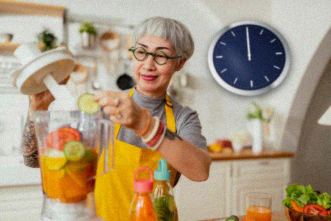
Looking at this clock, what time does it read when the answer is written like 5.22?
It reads 12.00
